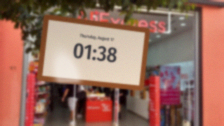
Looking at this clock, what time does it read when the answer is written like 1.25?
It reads 1.38
